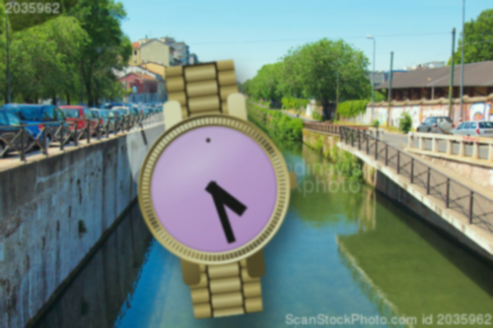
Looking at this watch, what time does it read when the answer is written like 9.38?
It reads 4.28
